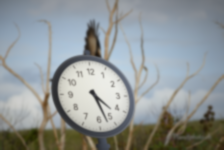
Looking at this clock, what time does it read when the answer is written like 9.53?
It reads 4.27
